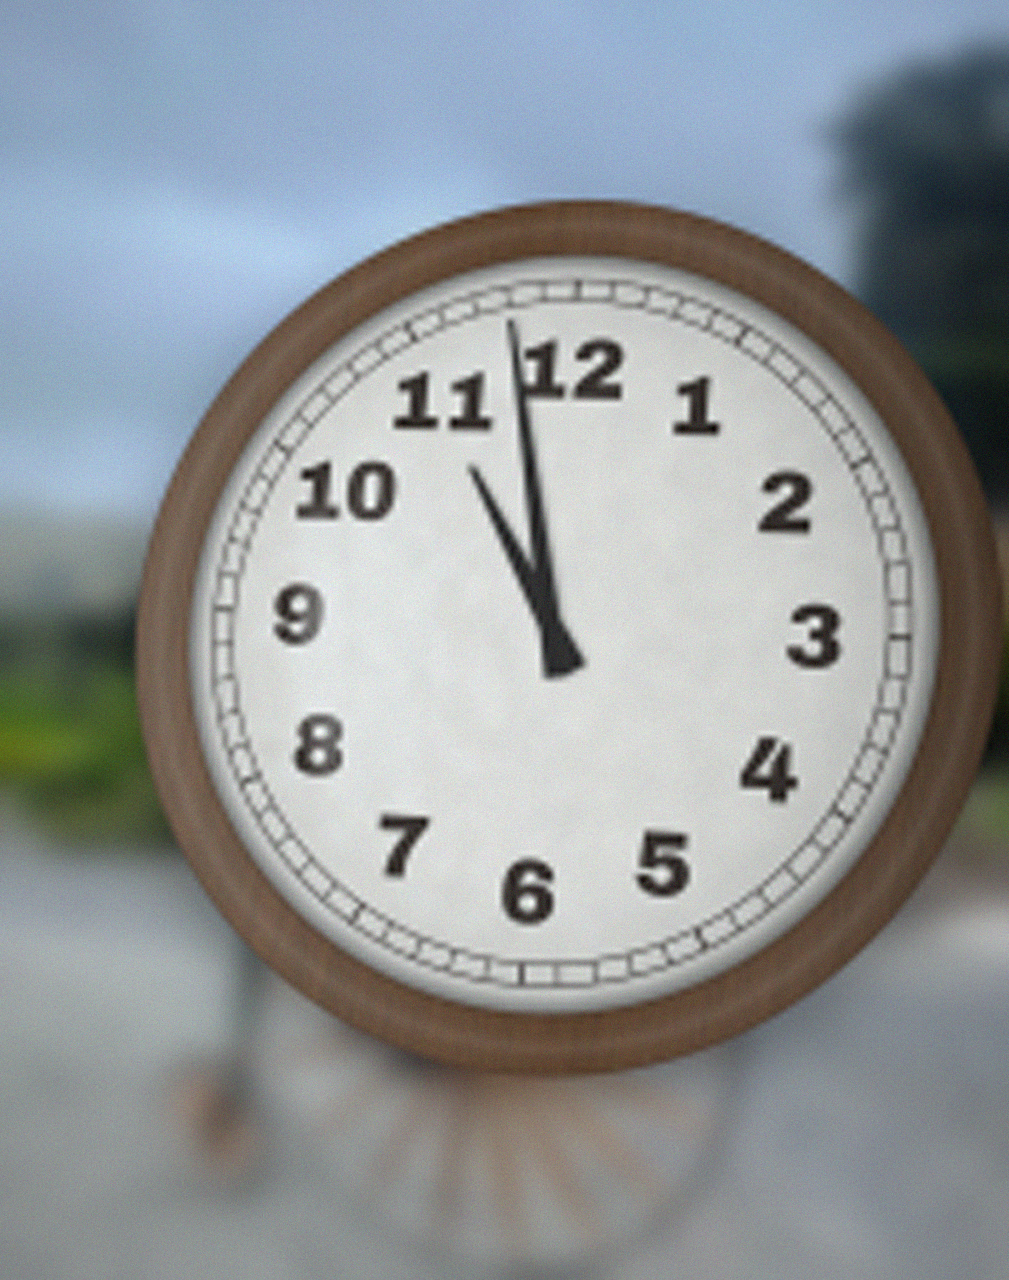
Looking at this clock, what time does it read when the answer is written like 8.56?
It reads 10.58
